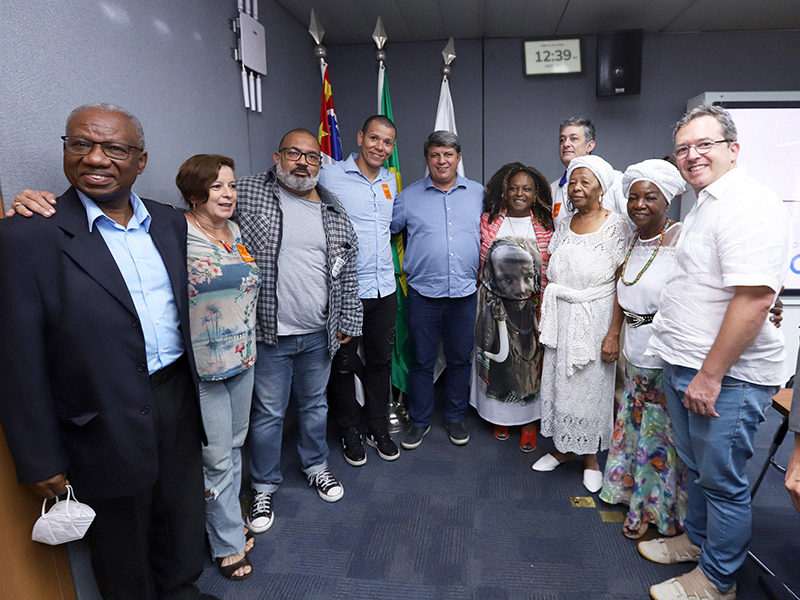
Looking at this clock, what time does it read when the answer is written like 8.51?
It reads 12.39
